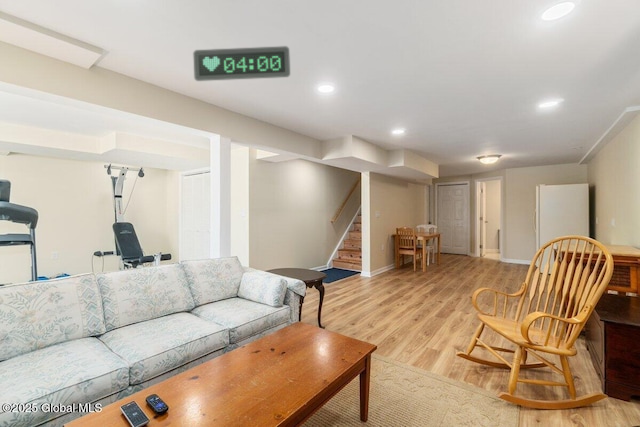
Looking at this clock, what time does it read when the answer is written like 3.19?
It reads 4.00
